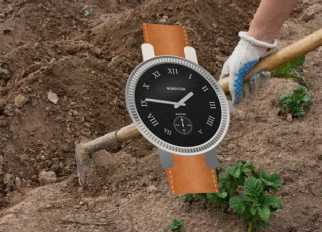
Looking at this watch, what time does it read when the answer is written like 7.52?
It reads 1.46
